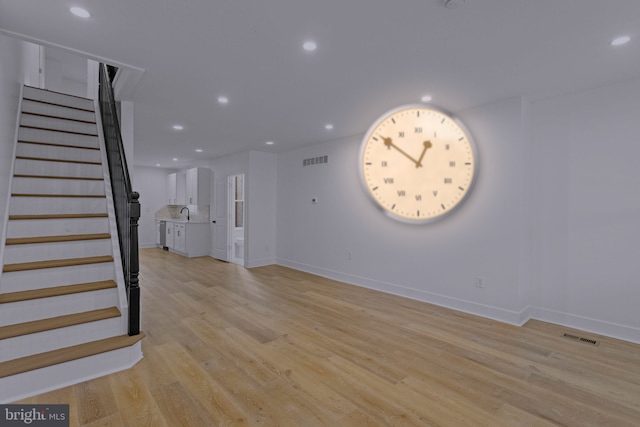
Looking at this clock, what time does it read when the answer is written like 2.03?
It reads 12.51
